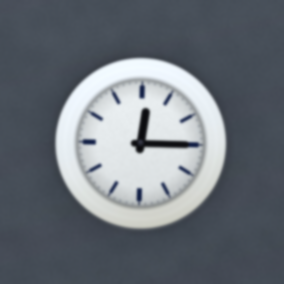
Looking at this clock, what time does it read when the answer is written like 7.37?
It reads 12.15
